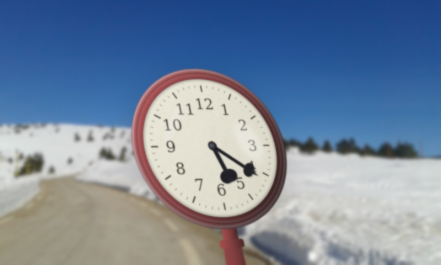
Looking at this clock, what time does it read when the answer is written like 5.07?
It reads 5.21
